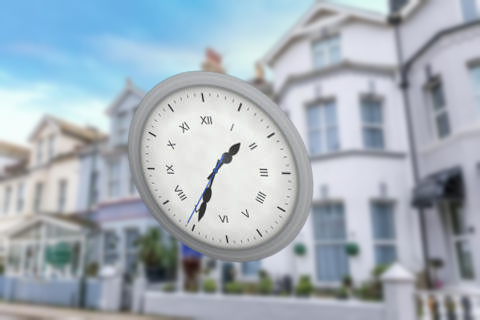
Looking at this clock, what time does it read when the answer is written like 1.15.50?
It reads 1.34.36
